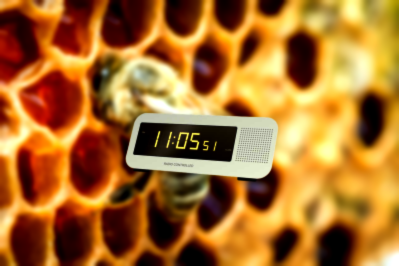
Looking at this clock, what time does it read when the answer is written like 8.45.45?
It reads 11.05.51
